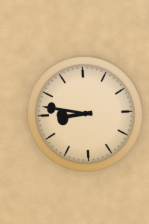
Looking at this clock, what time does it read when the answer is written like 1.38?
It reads 8.47
